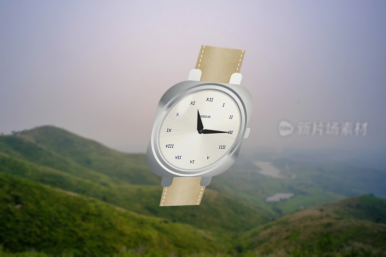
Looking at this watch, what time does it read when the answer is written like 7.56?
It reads 11.15
